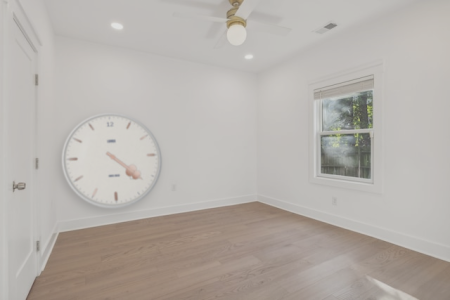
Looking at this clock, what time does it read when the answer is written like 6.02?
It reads 4.22
